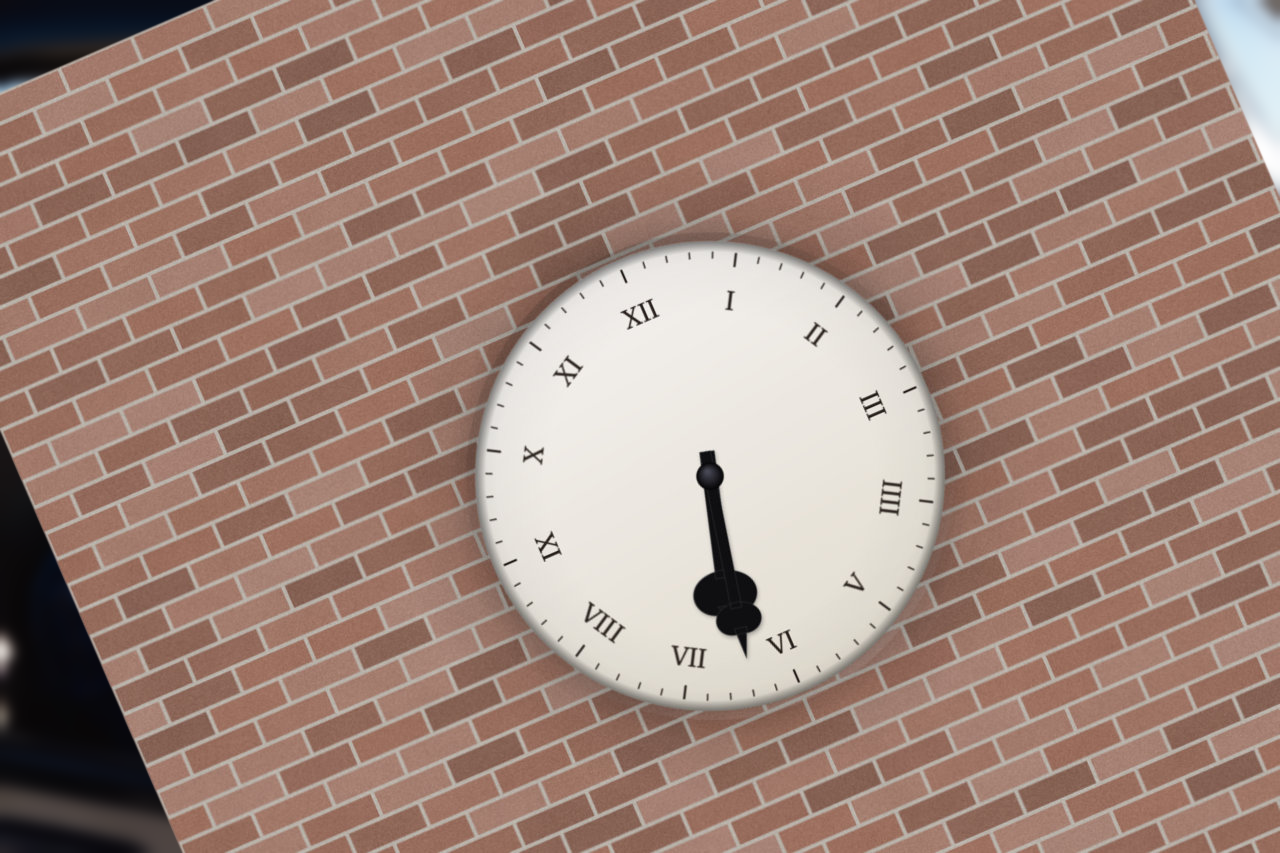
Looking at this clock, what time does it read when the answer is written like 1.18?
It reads 6.32
